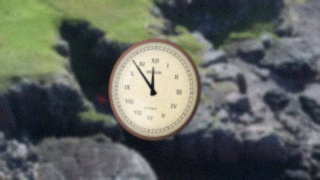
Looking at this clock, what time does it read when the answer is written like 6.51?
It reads 11.53
